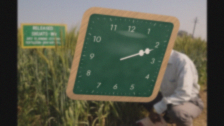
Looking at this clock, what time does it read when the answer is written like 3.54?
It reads 2.11
